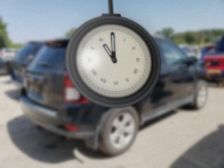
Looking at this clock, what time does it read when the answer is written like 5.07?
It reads 11.00
